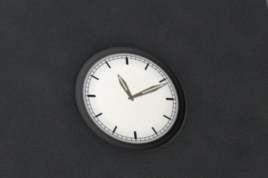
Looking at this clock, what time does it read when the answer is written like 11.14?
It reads 11.11
